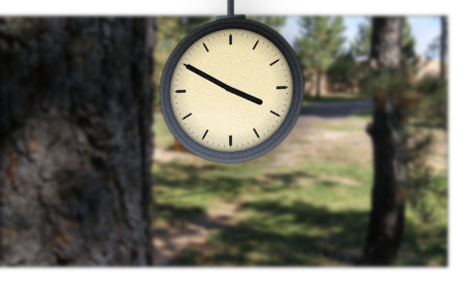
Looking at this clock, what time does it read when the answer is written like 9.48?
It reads 3.50
